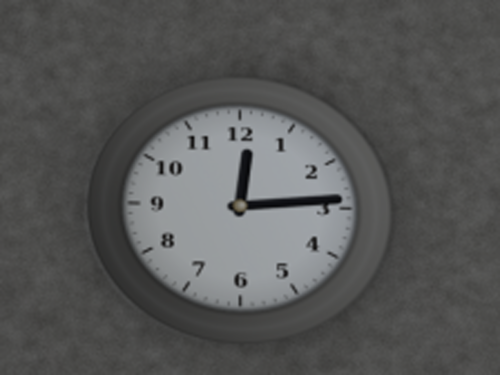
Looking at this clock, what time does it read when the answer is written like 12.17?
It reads 12.14
